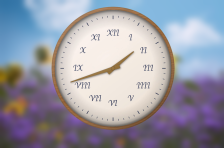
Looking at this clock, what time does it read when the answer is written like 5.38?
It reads 1.42
